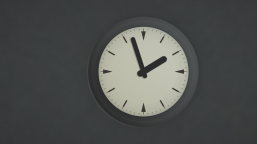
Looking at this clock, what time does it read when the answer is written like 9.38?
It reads 1.57
